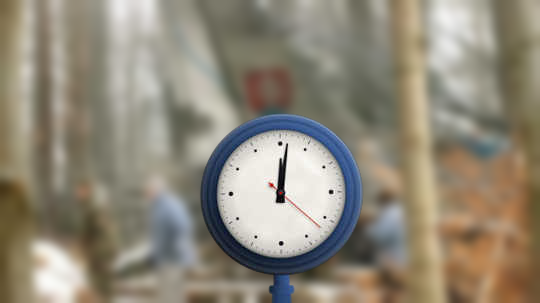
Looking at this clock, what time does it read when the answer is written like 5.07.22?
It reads 12.01.22
